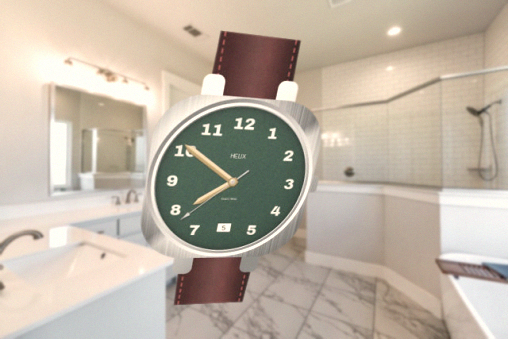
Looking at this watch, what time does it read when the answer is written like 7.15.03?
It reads 7.50.38
